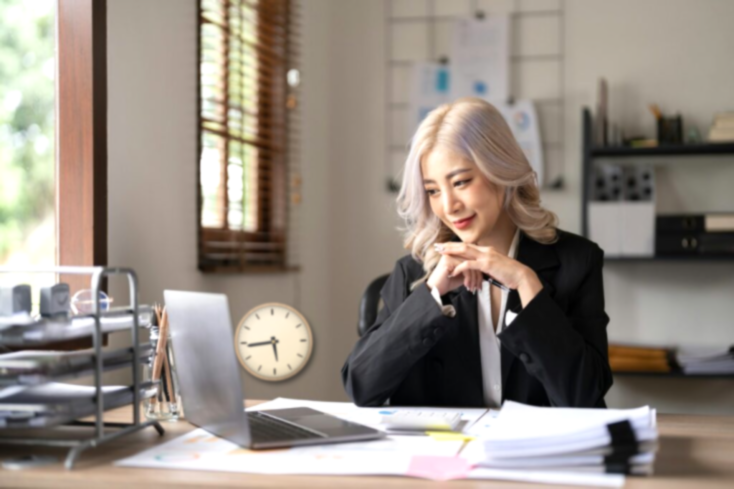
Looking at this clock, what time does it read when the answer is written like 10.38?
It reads 5.44
